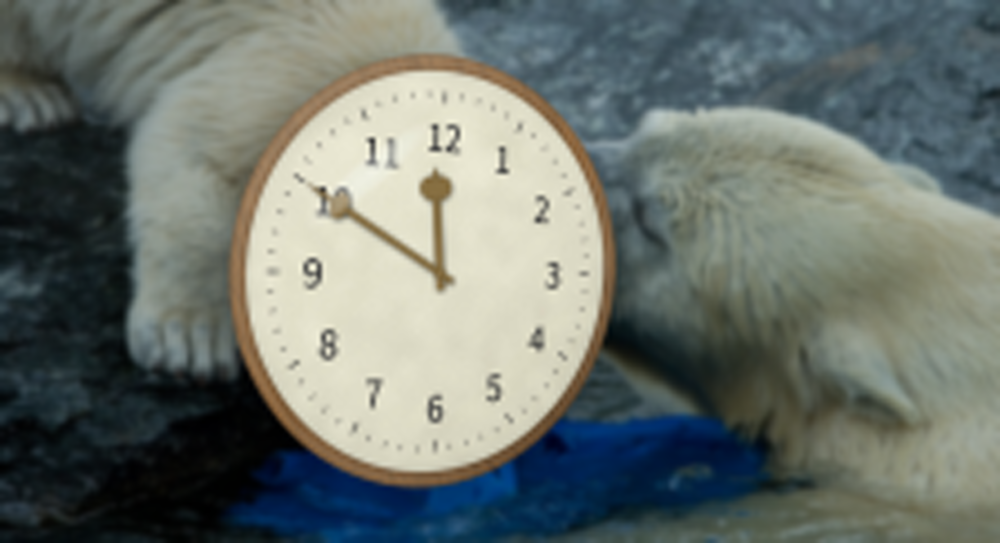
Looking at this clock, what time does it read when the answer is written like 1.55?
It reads 11.50
